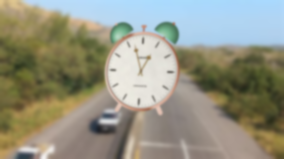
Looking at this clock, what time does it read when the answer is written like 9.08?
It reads 12.57
